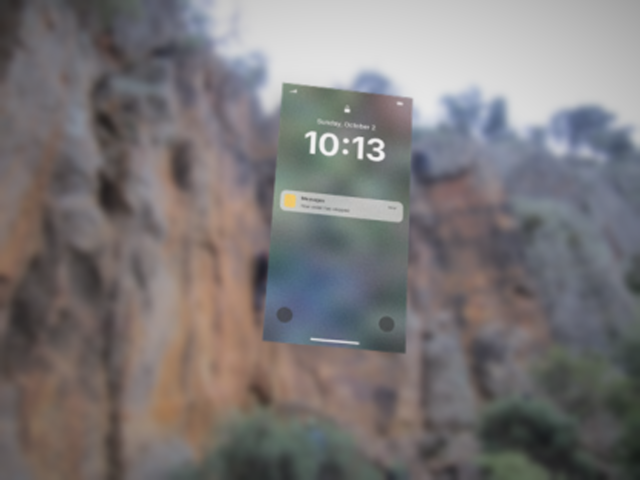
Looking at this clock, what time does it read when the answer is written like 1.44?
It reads 10.13
